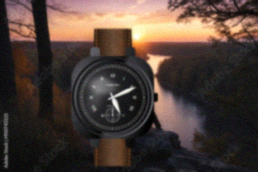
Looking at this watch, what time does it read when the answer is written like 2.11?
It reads 5.11
